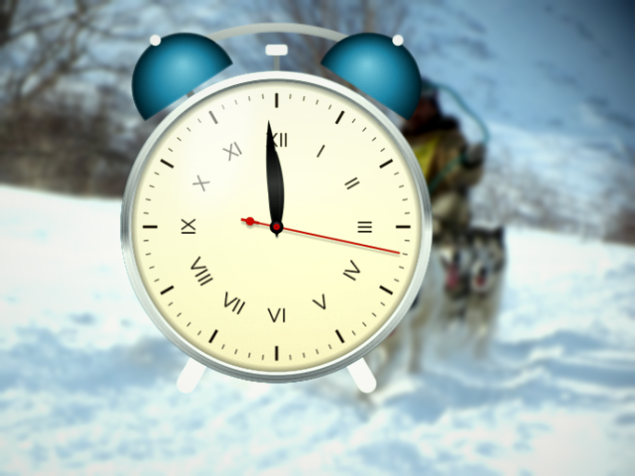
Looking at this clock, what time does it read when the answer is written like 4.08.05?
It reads 11.59.17
